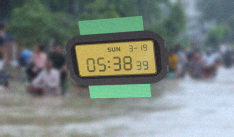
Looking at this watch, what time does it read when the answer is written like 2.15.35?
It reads 5.38.39
